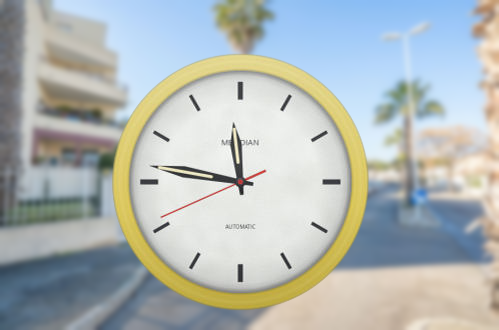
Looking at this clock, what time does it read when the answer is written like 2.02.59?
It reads 11.46.41
